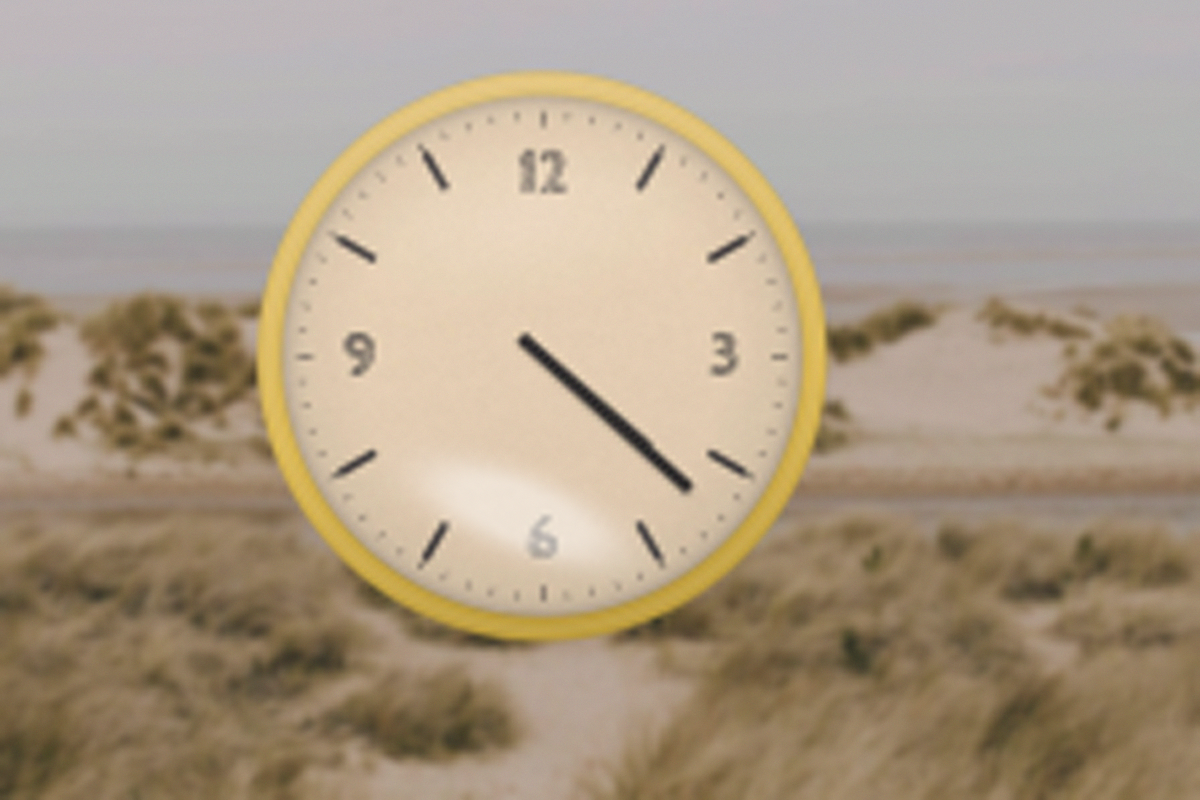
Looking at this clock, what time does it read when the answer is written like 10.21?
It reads 4.22
